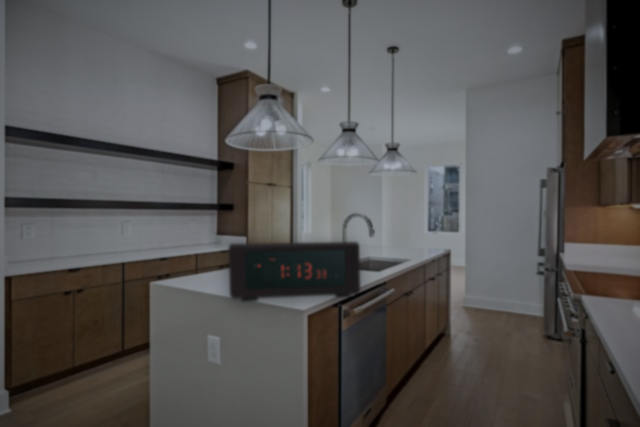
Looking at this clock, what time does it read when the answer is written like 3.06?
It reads 1.13
